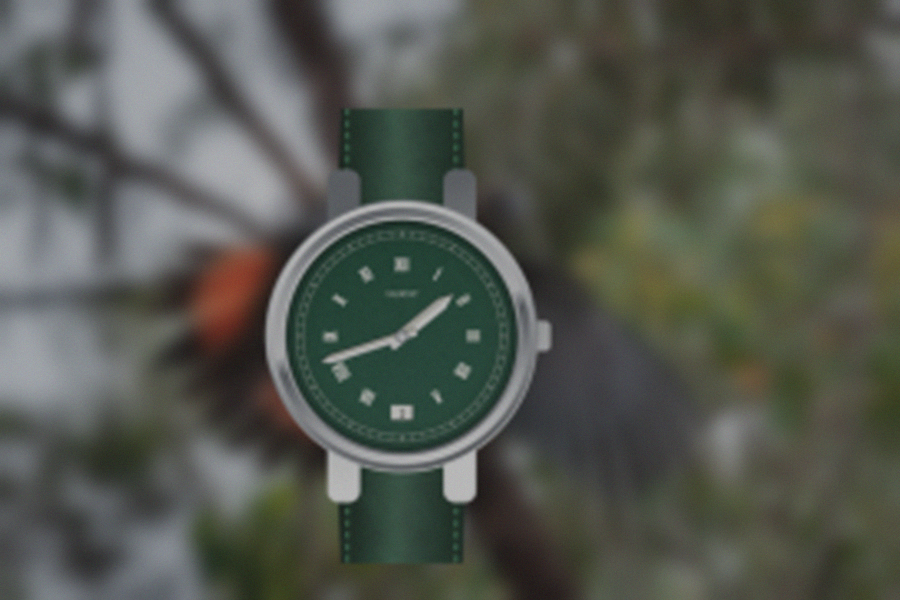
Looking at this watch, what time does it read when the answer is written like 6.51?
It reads 1.42
